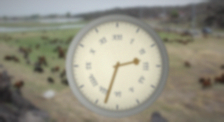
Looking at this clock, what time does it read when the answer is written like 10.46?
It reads 2.33
